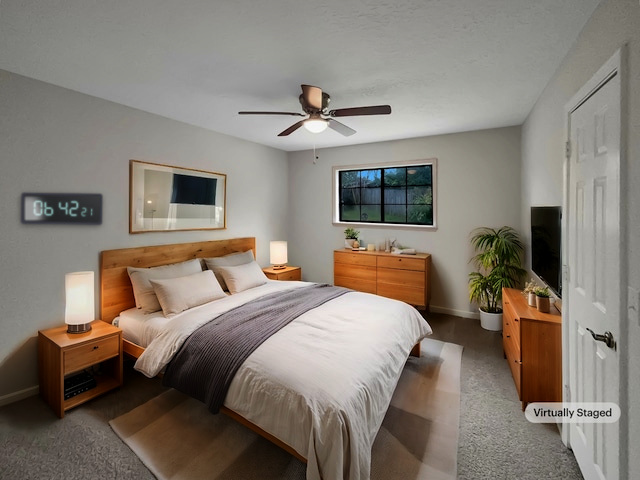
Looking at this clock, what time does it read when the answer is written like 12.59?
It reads 6.42
